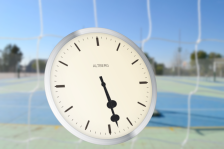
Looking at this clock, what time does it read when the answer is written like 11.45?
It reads 5.28
